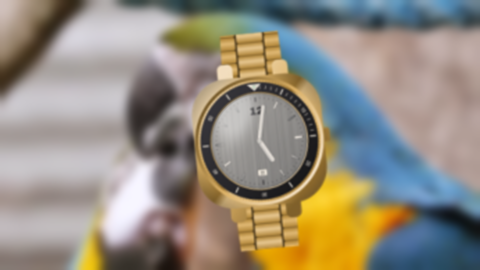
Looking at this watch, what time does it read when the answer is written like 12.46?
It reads 5.02
